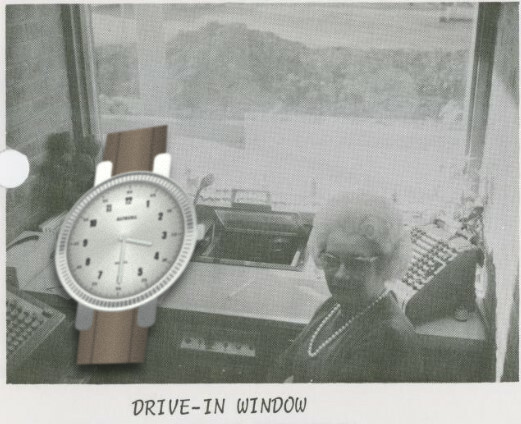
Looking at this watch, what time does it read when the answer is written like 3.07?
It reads 3.30
